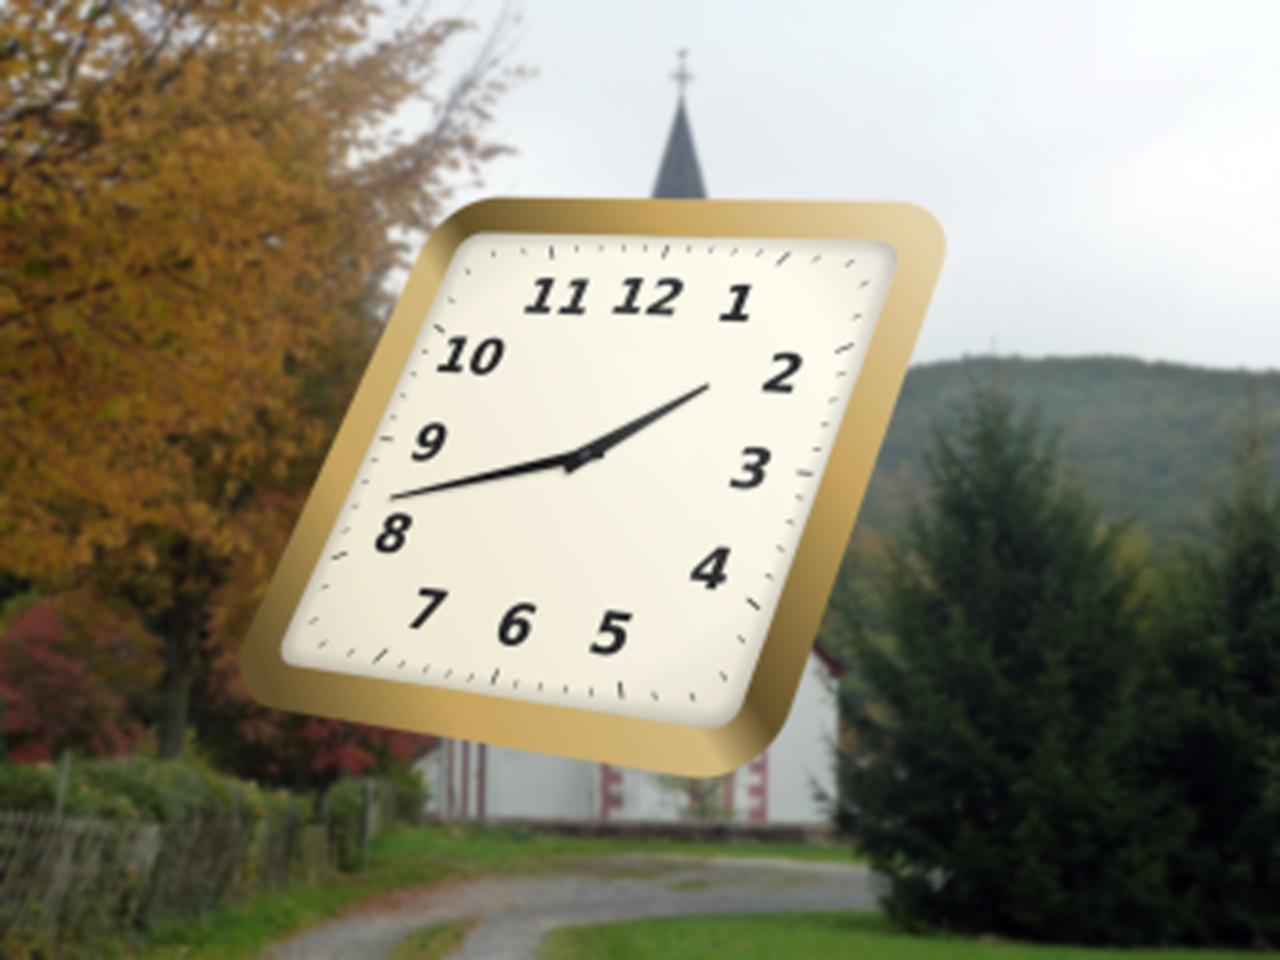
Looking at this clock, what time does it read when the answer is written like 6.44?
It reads 1.42
